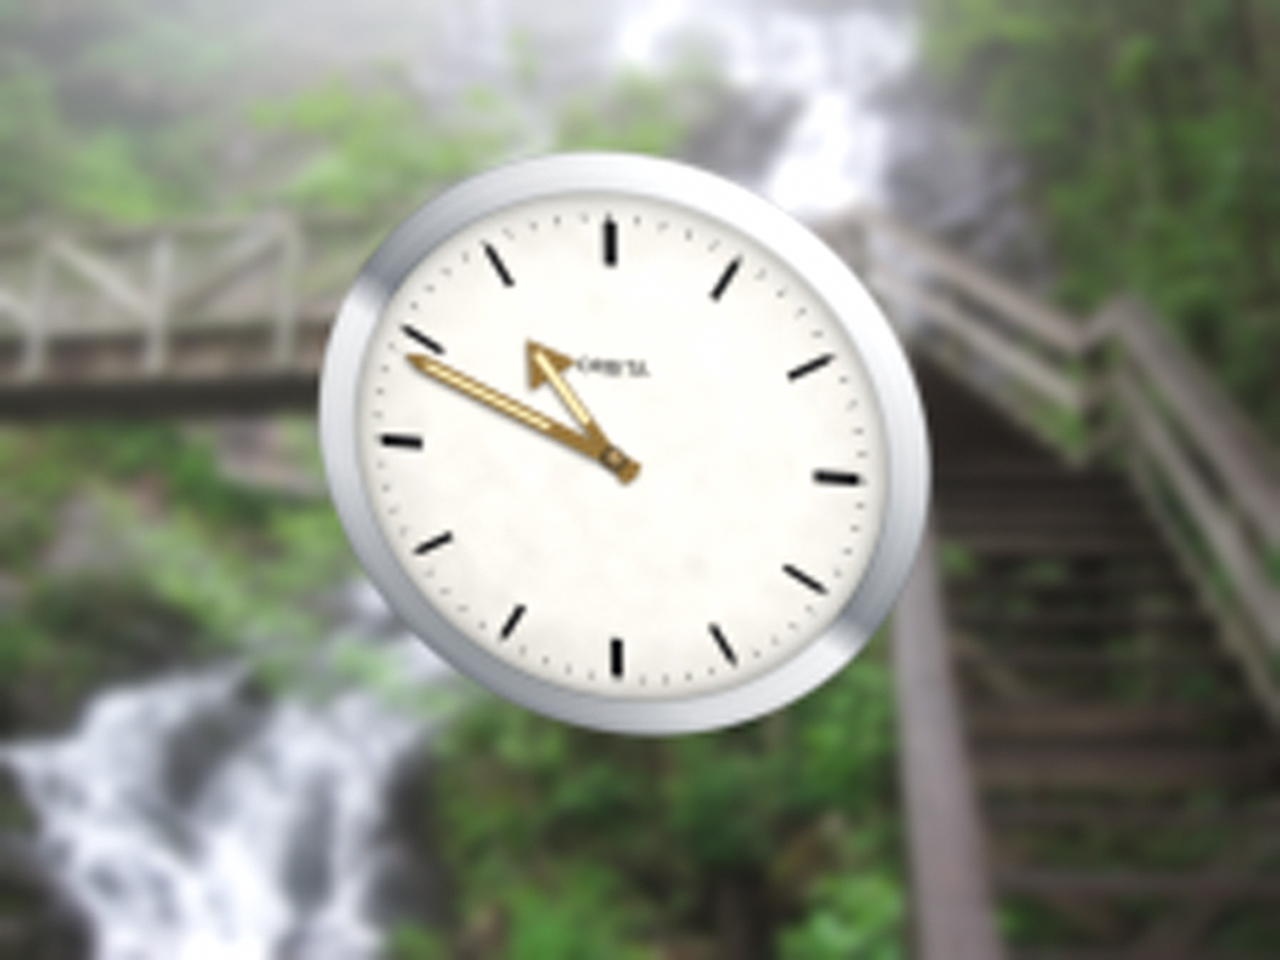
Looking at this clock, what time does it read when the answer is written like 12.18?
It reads 10.49
